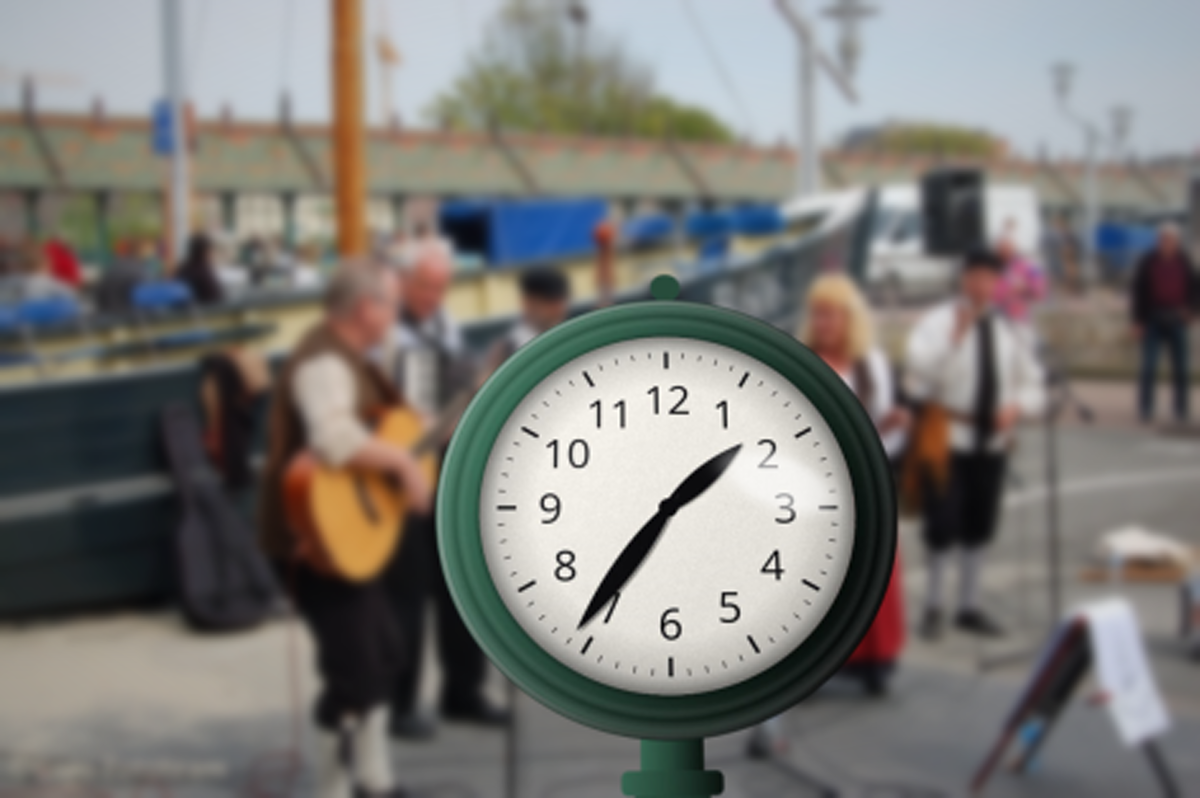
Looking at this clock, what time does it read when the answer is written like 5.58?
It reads 1.36
